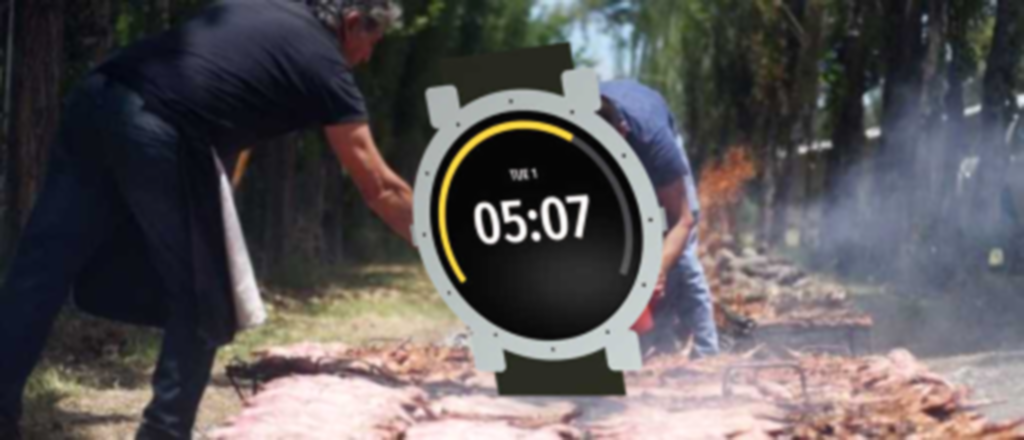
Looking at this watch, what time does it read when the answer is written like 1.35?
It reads 5.07
